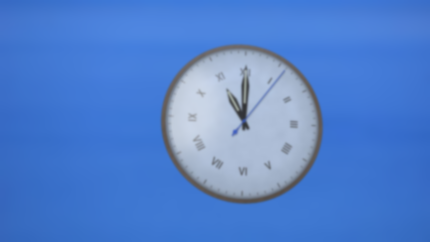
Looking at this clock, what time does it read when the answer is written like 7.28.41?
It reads 11.00.06
